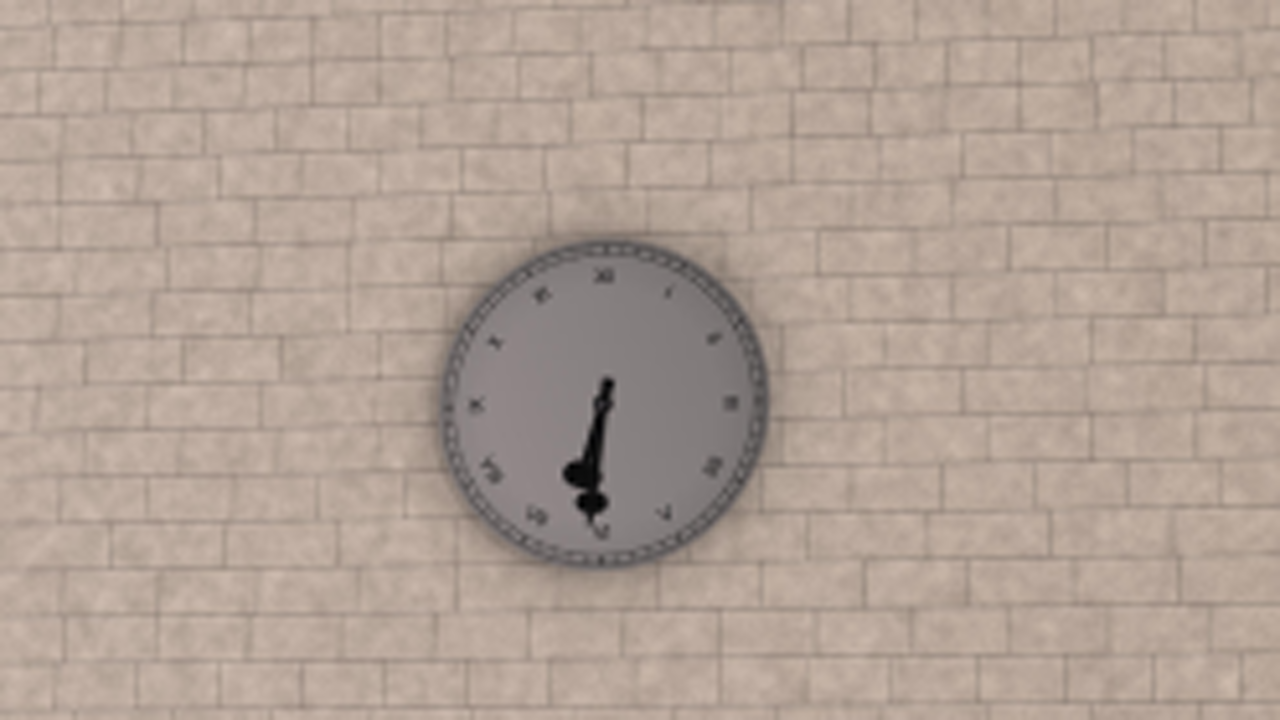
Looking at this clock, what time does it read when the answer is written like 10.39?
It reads 6.31
